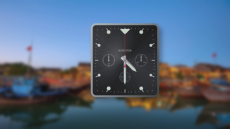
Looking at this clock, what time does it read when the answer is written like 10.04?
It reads 4.30
